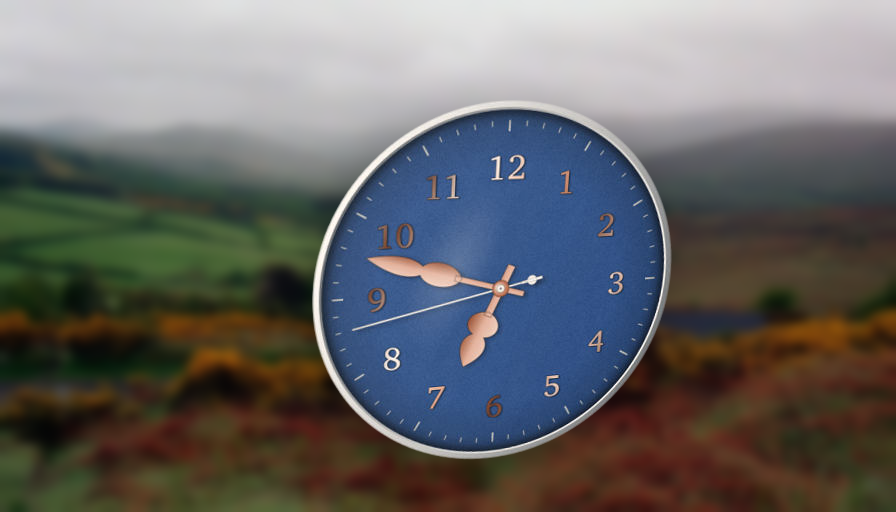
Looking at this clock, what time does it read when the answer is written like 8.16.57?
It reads 6.47.43
